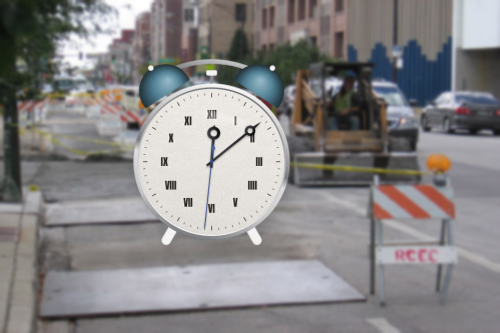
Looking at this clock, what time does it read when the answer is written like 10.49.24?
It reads 12.08.31
